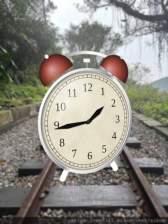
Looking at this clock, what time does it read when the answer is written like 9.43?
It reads 1.44
